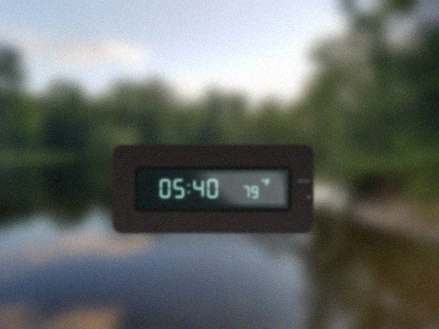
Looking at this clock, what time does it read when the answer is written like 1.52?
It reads 5.40
